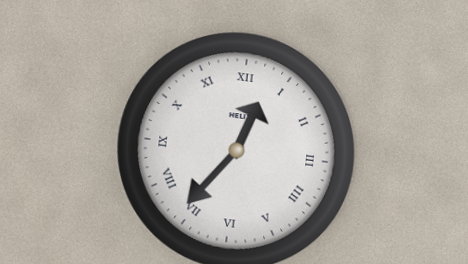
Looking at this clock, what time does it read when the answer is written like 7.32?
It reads 12.36
